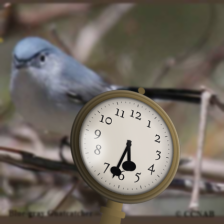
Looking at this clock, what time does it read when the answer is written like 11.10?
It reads 5.32
